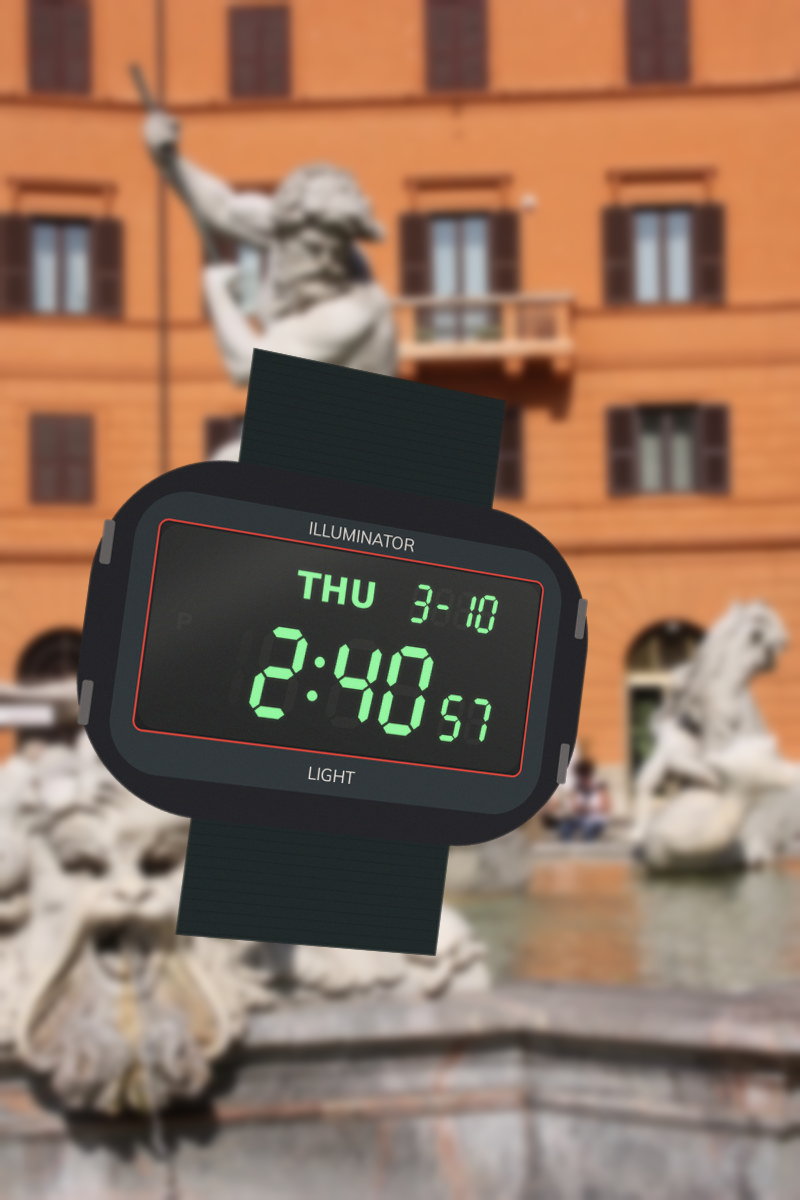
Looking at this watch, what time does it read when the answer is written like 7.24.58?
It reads 2.40.57
